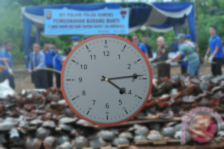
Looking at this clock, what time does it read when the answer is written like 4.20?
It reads 4.14
